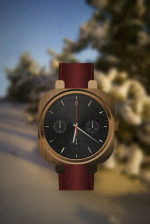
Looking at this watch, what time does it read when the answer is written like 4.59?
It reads 6.21
